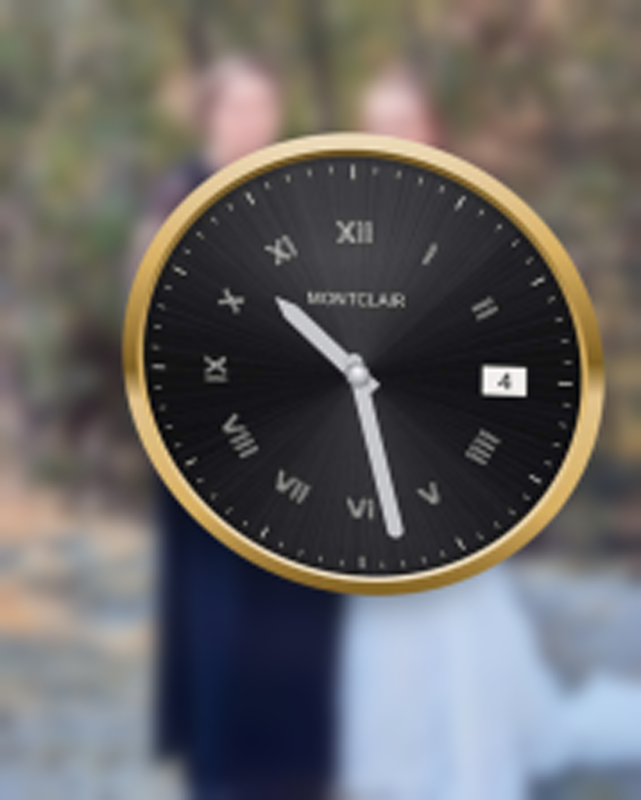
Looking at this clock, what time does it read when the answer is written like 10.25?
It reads 10.28
